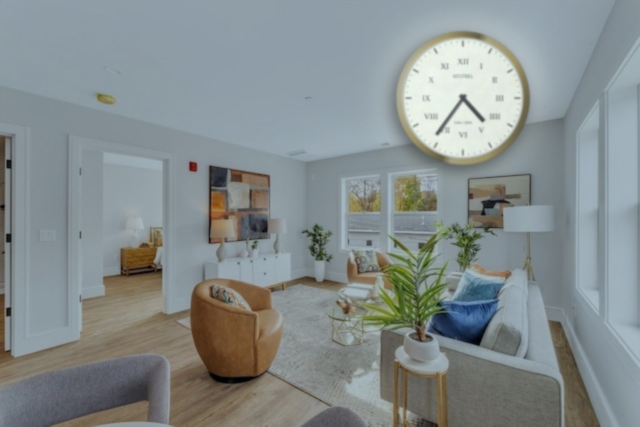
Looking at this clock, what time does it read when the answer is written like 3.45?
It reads 4.36
